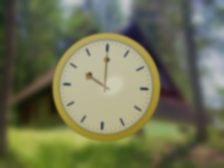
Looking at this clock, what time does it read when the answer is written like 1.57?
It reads 10.00
